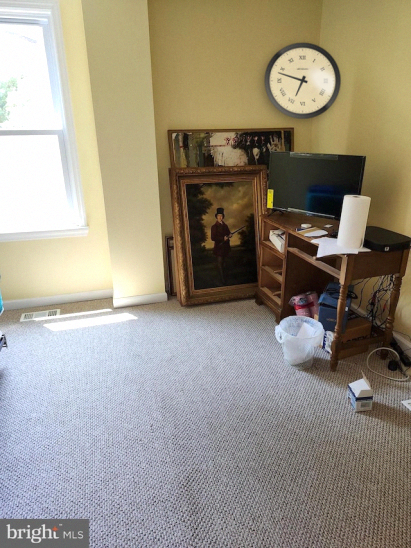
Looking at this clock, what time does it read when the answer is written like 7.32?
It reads 6.48
